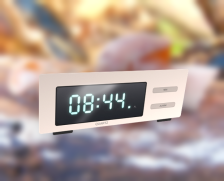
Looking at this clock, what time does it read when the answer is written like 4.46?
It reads 8.44
